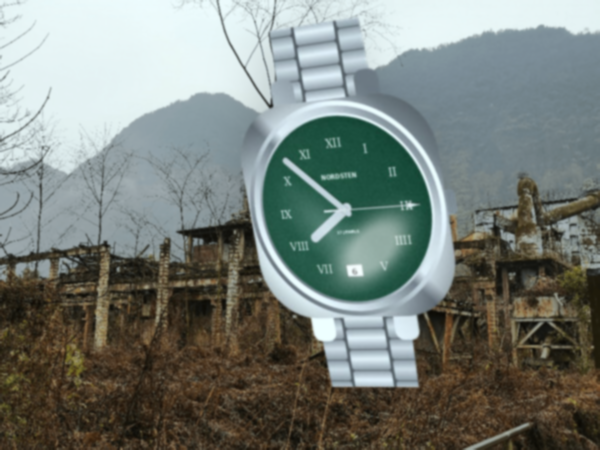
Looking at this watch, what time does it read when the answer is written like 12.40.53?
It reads 7.52.15
